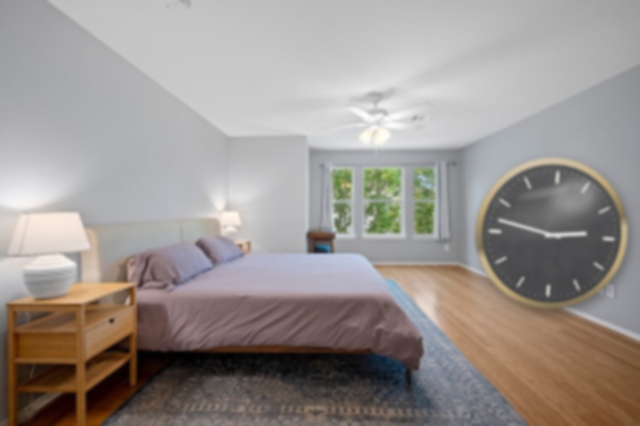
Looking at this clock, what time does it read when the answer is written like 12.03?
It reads 2.47
